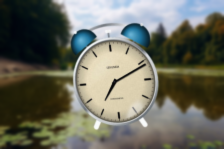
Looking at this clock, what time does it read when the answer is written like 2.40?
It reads 7.11
